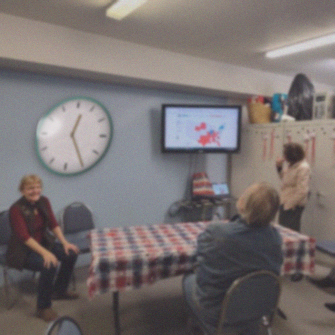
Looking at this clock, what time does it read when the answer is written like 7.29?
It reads 12.25
